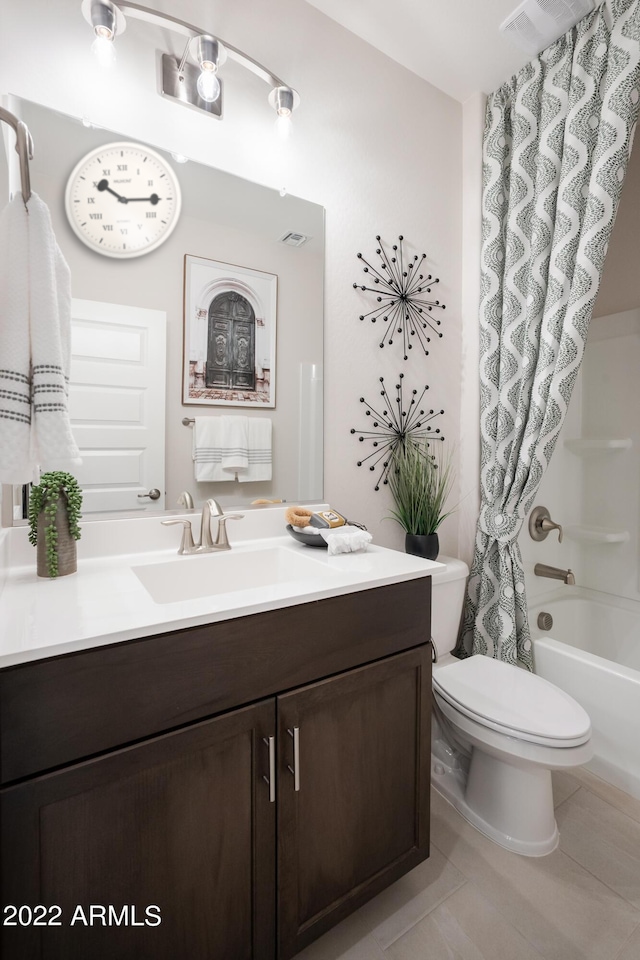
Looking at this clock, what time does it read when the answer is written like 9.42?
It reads 10.15
